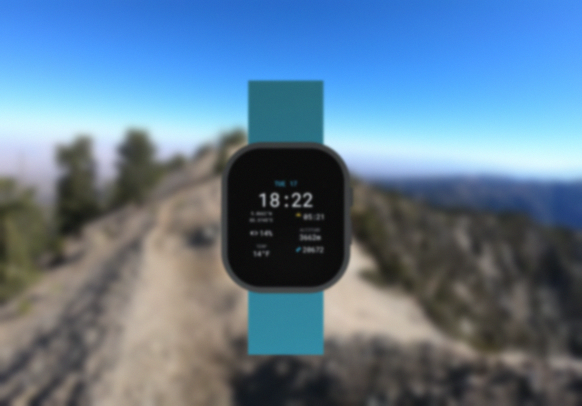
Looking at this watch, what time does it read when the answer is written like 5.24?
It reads 18.22
